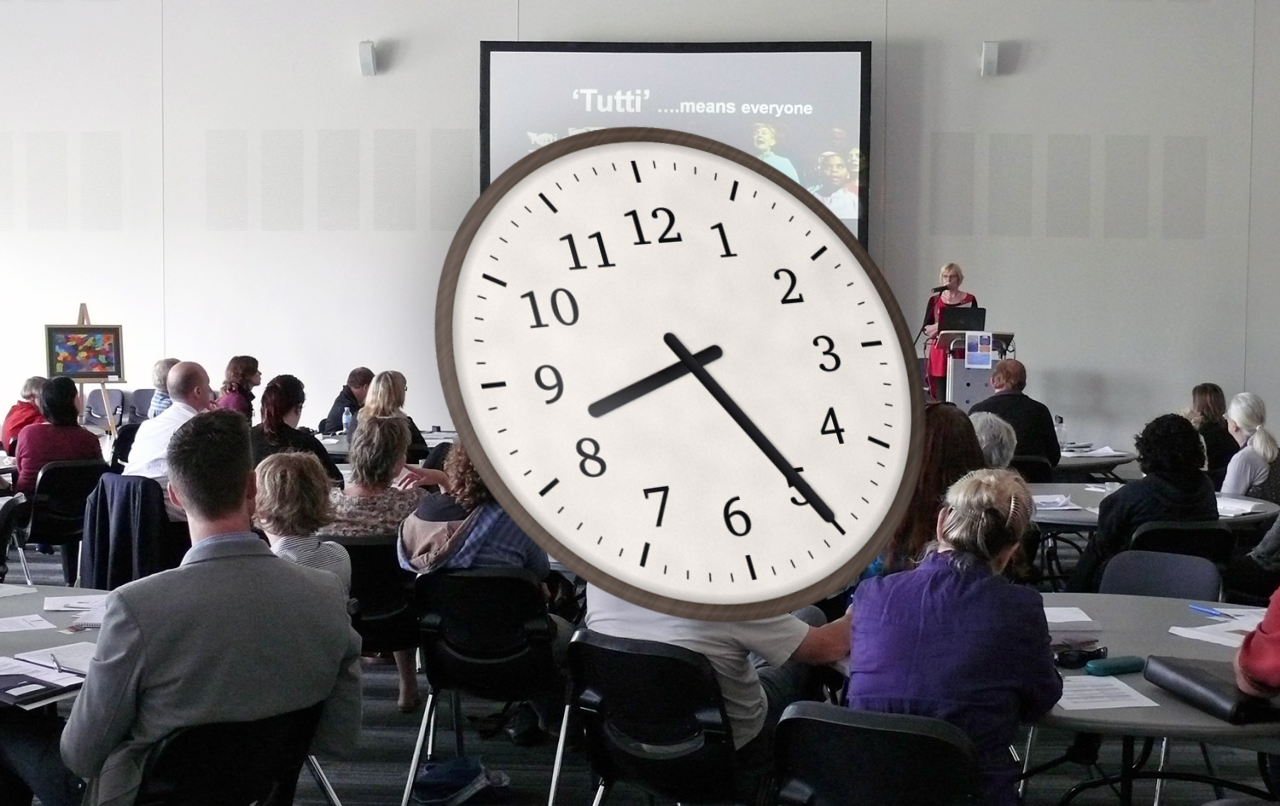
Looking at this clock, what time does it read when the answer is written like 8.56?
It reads 8.25
